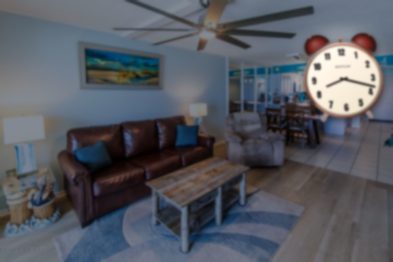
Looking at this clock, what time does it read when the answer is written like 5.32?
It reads 8.18
